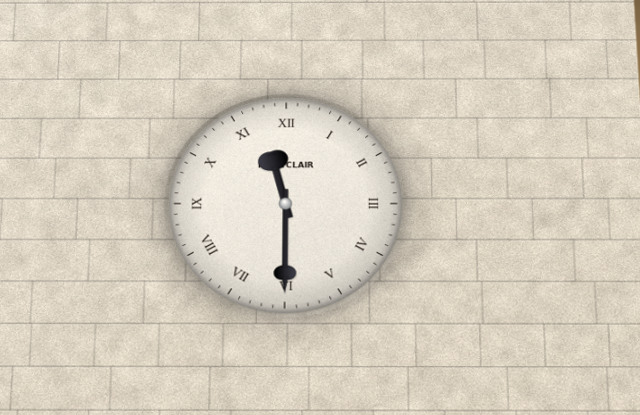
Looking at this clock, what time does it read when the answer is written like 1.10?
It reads 11.30
